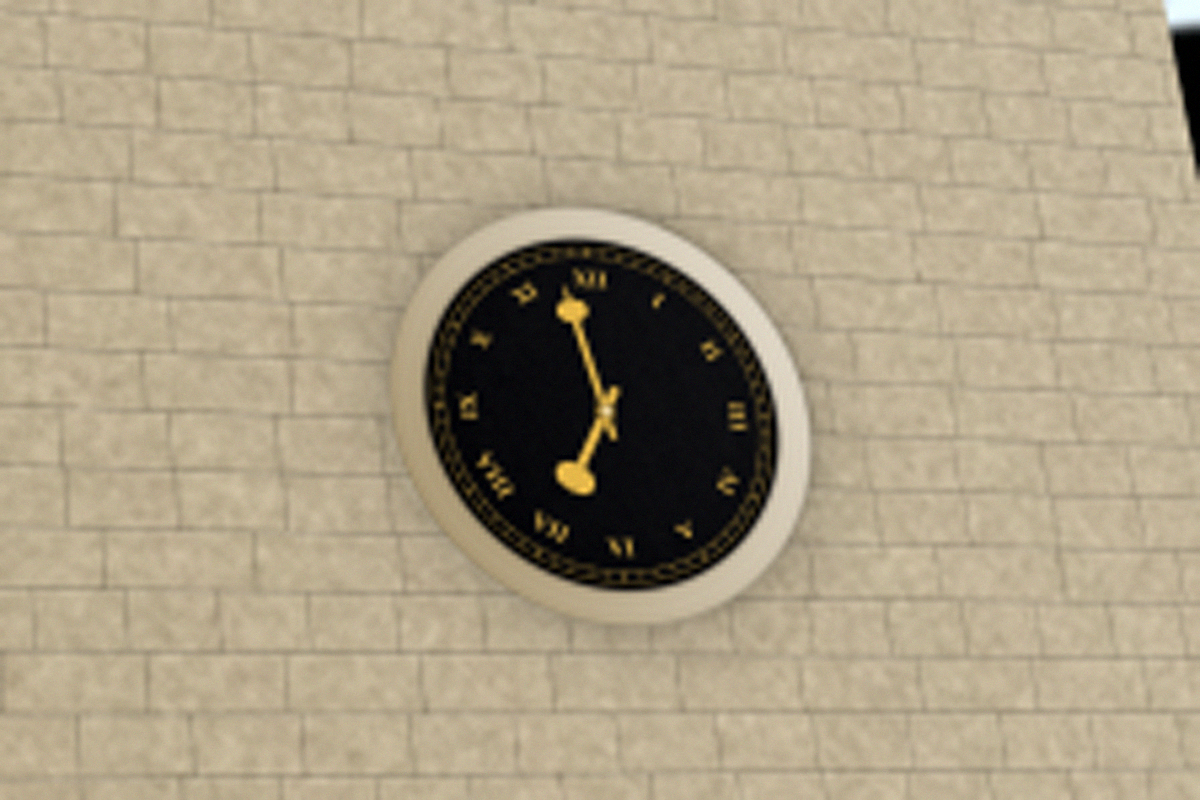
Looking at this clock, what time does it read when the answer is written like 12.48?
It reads 6.58
